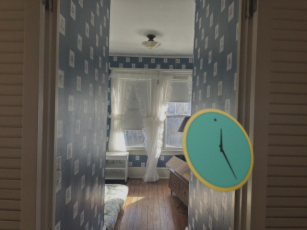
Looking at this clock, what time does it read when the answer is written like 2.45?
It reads 12.27
